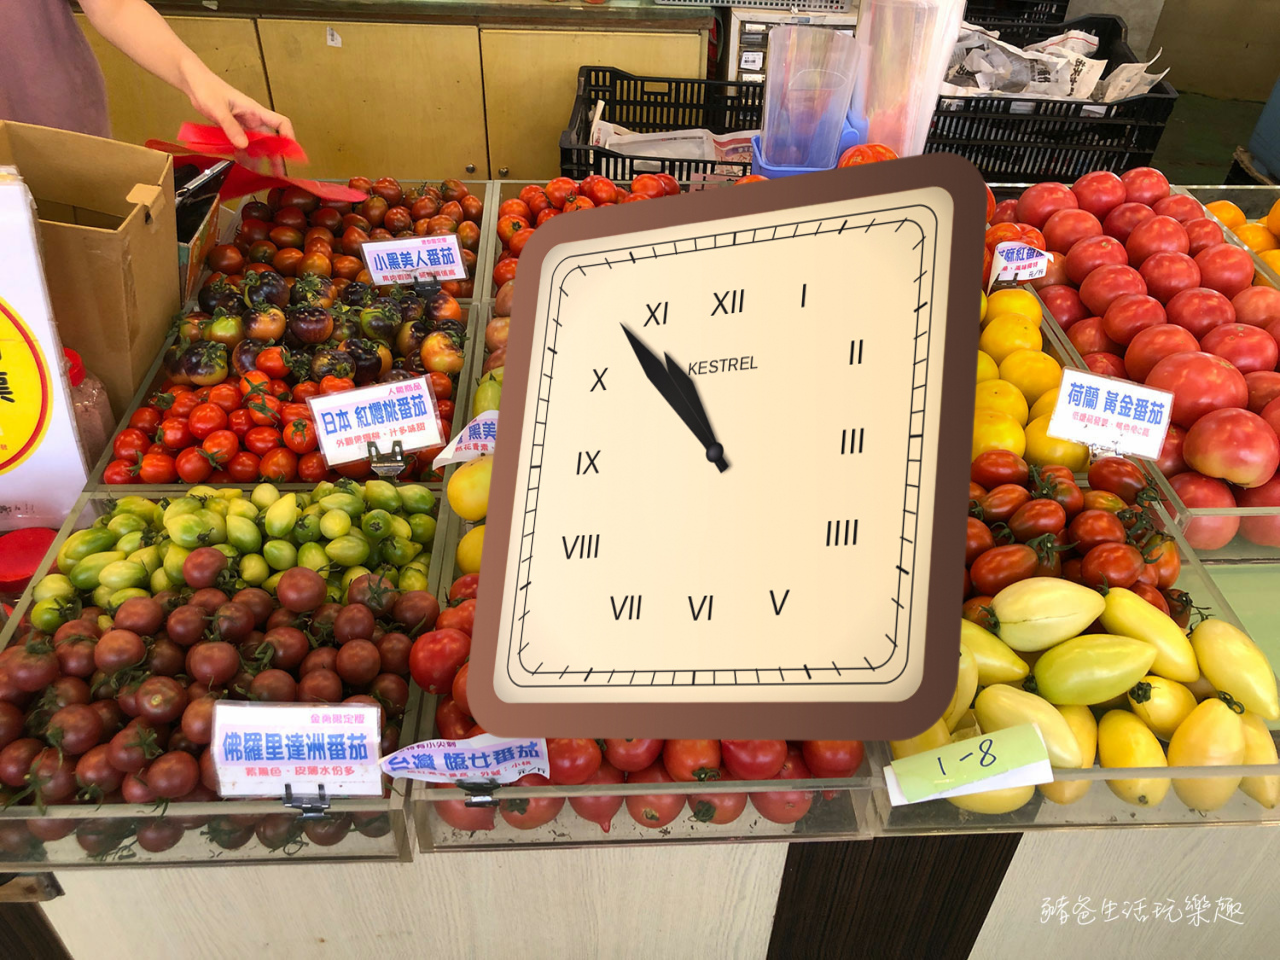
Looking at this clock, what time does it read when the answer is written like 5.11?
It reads 10.53
